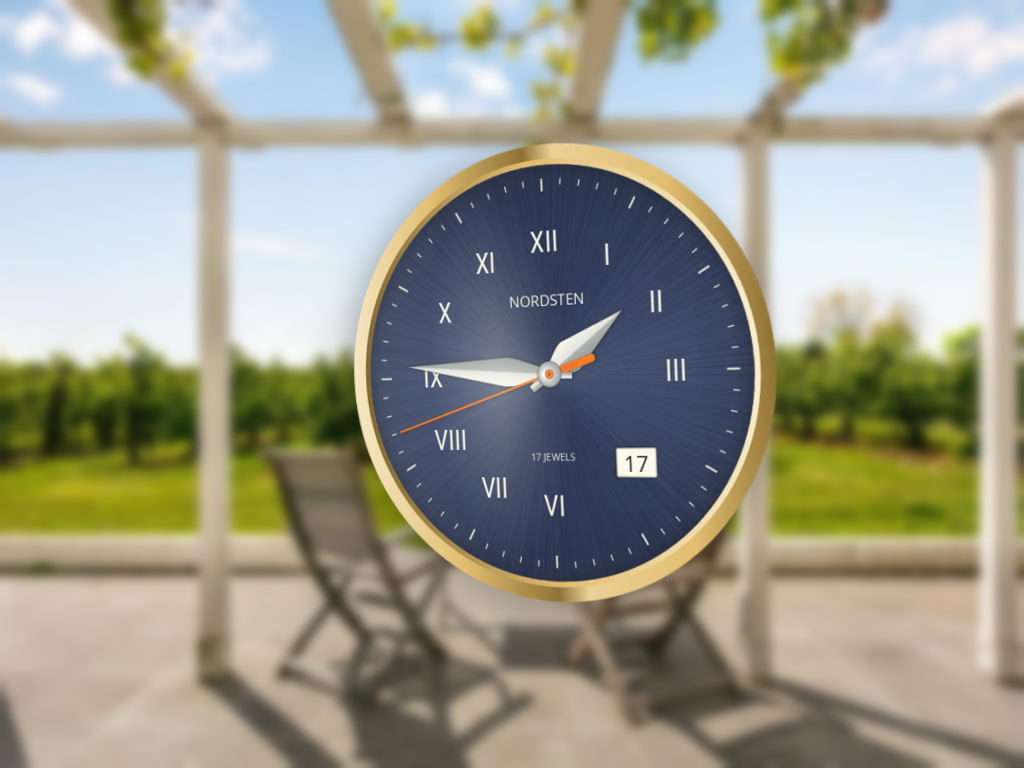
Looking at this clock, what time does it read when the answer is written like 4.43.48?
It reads 1.45.42
